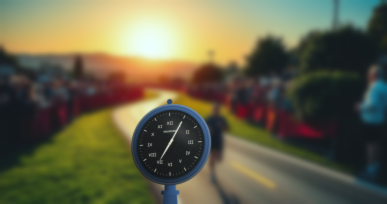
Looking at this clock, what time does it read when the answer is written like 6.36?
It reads 7.05
